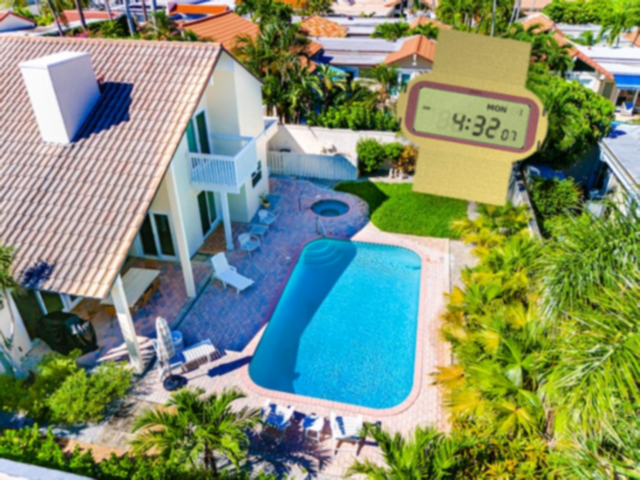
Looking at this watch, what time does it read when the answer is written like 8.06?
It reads 4.32
